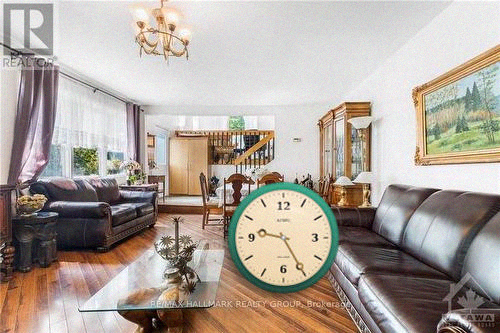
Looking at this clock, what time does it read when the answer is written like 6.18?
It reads 9.25
